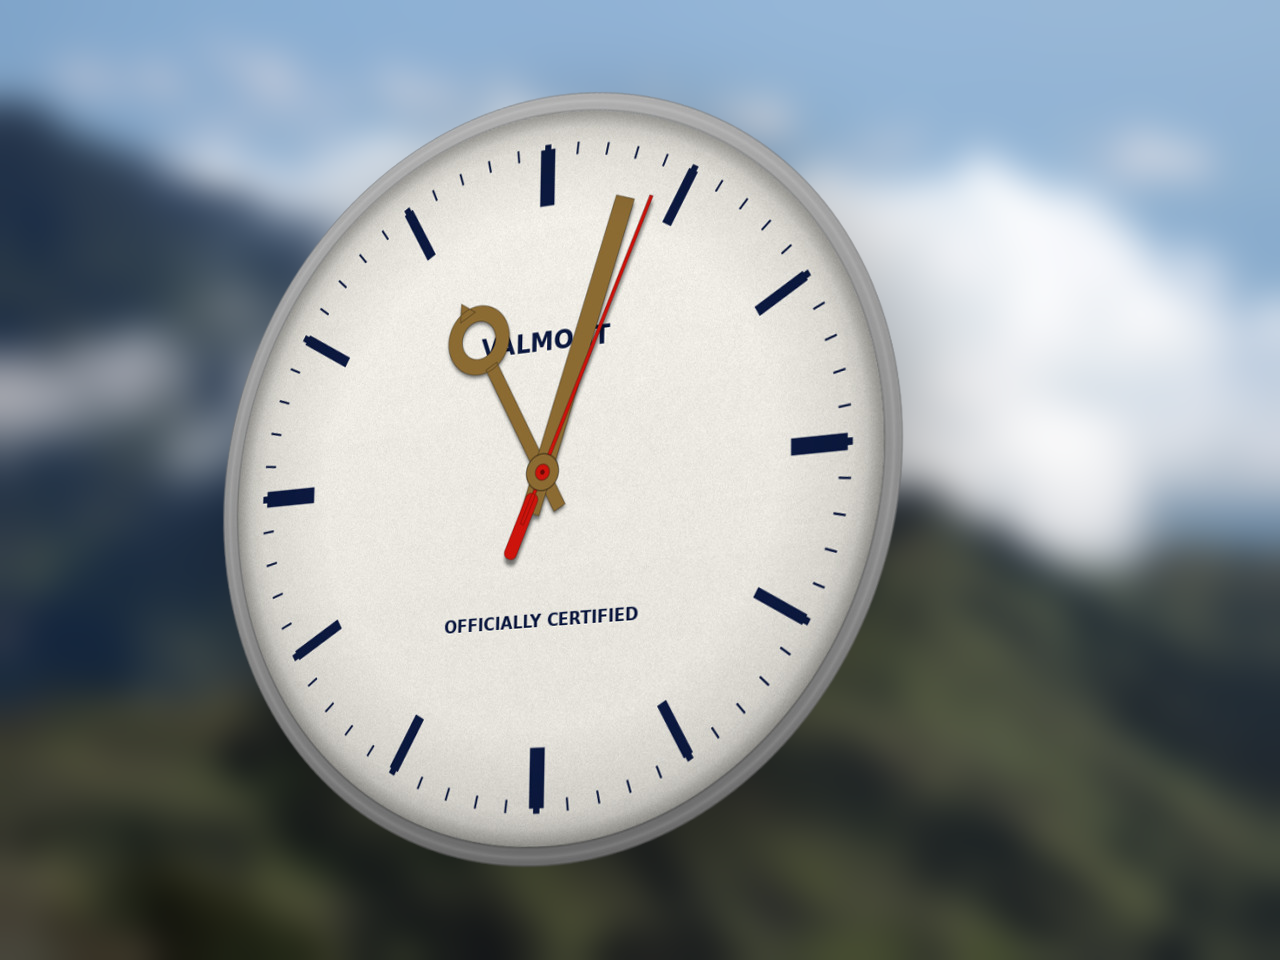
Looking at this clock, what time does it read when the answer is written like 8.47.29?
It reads 11.03.04
